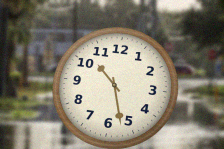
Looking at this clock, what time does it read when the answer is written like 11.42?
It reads 10.27
